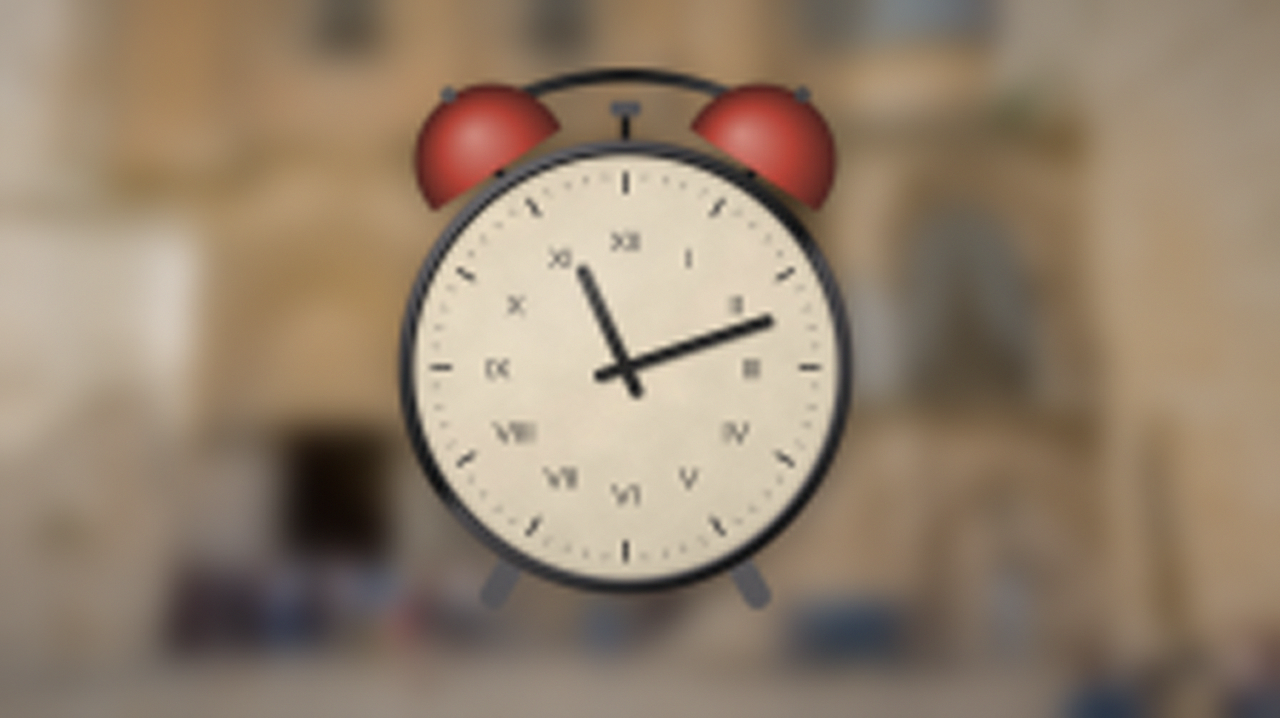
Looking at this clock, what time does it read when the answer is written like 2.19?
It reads 11.12
